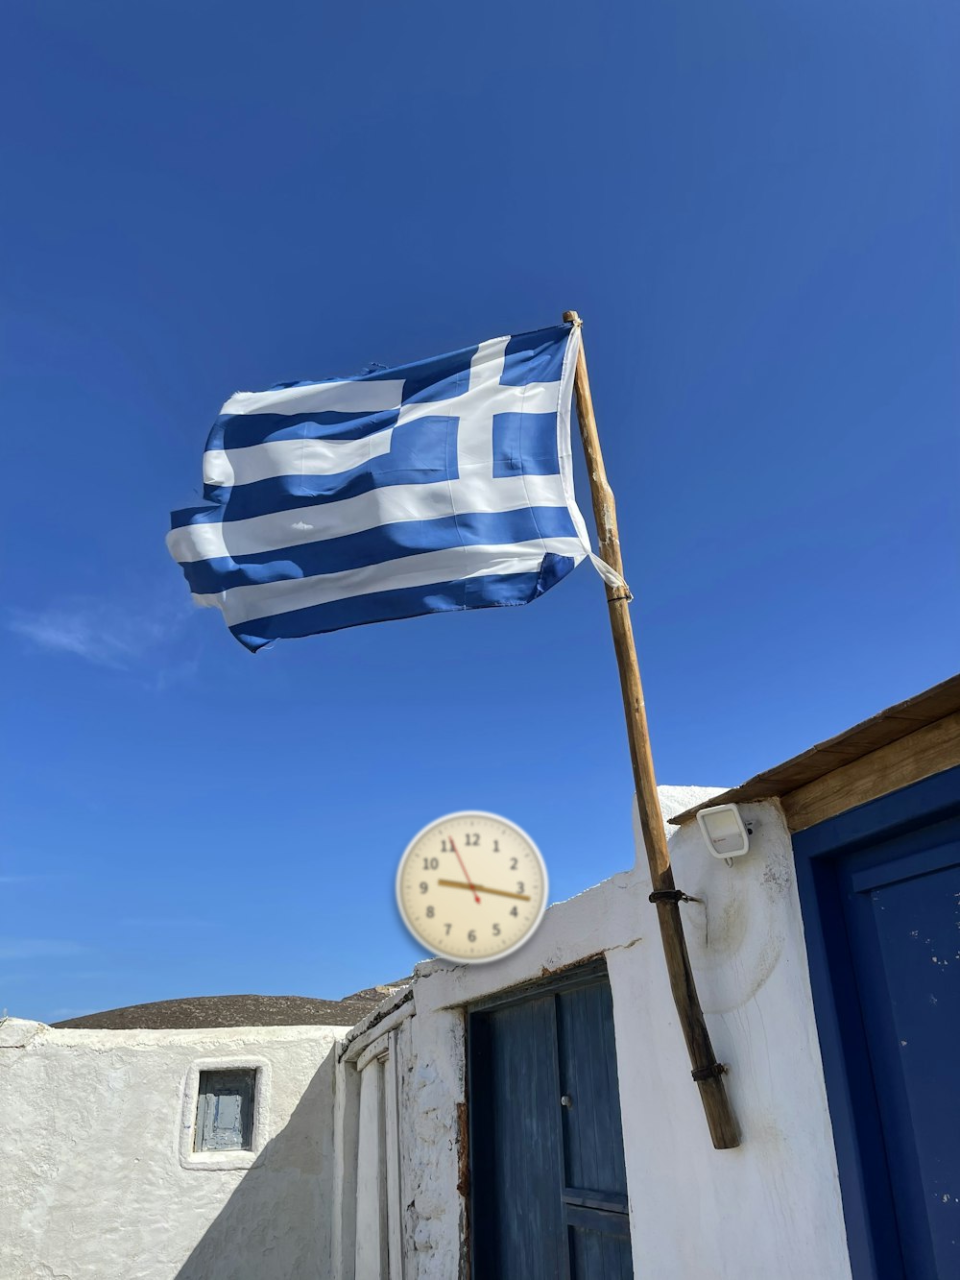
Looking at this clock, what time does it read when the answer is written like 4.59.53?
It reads 9.16.56
